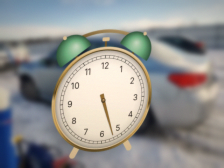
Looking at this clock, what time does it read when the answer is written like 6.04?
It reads 5.27
